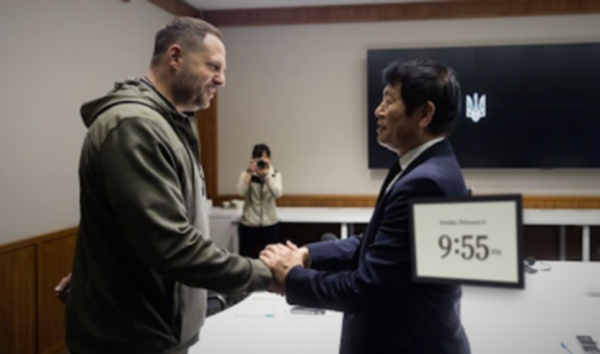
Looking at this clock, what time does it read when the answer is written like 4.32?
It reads 9.55
